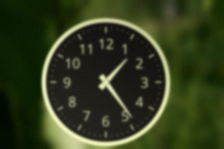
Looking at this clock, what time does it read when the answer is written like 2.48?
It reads 1.24
